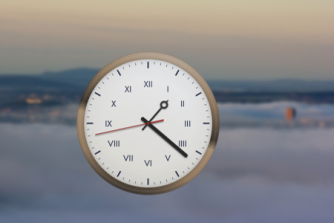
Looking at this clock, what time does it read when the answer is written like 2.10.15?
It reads 1.21.43
